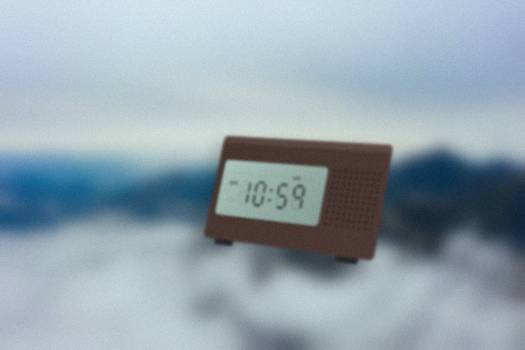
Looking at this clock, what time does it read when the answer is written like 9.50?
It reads 10.59
